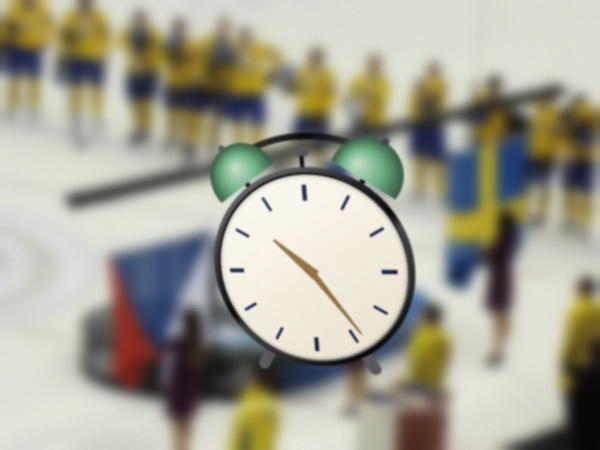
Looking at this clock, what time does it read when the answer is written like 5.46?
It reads 10.24
